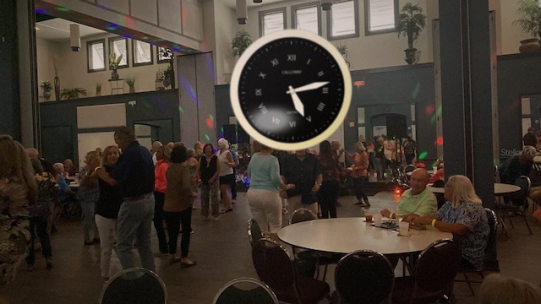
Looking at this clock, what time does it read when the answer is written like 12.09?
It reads 5.13
